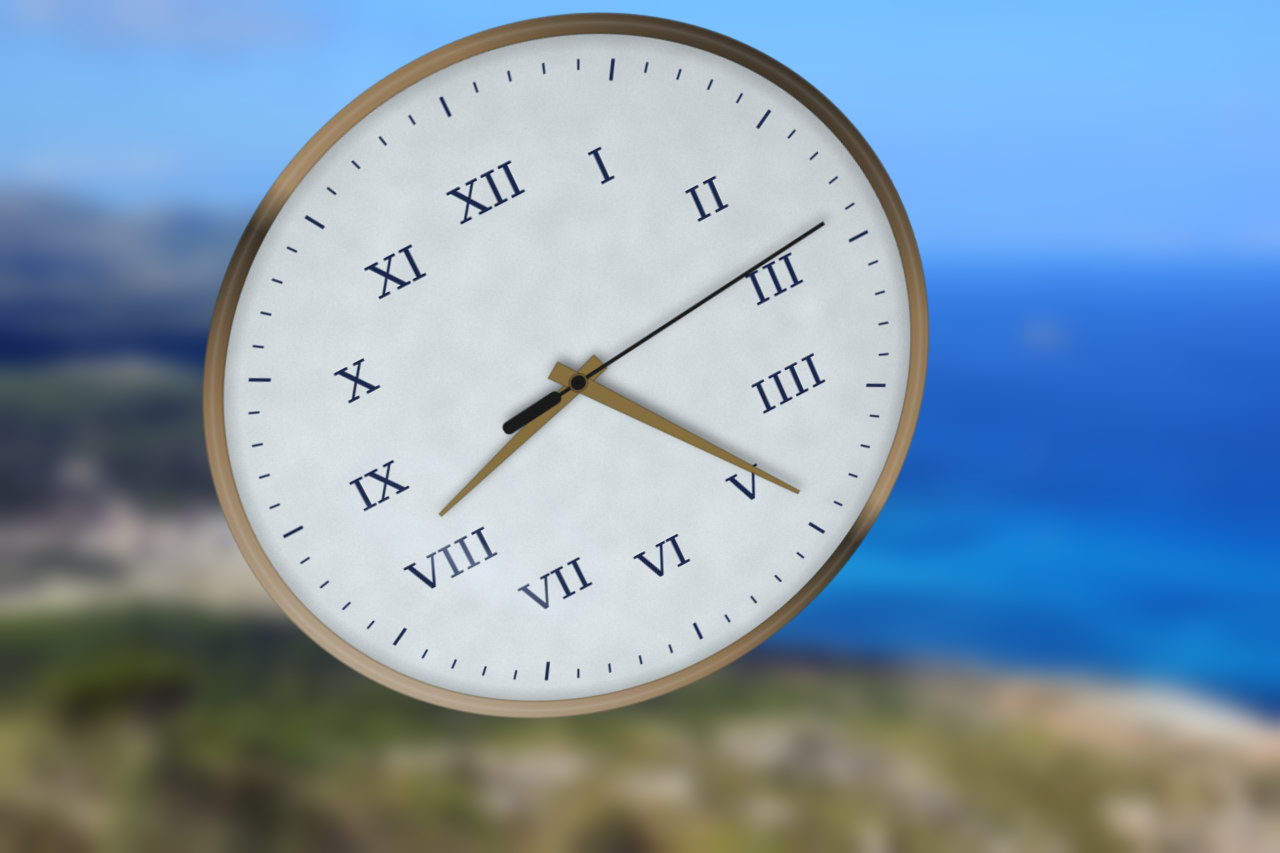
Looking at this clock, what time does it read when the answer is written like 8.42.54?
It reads 8.24.14
